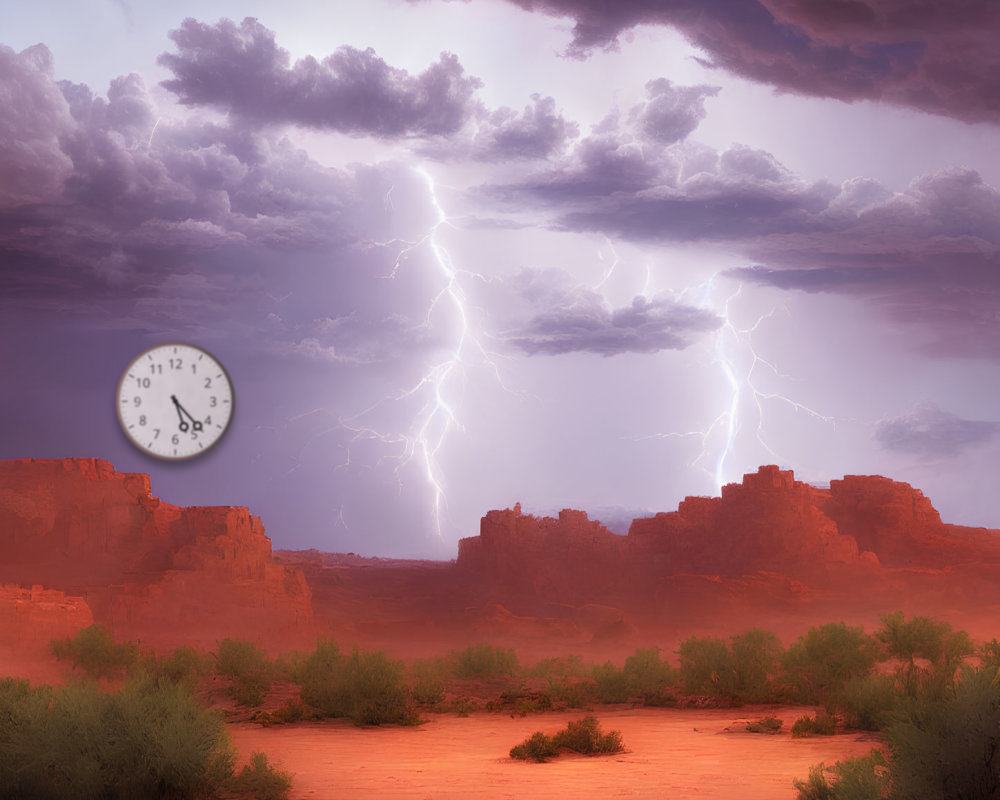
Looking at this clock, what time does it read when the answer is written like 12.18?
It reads 5.23
